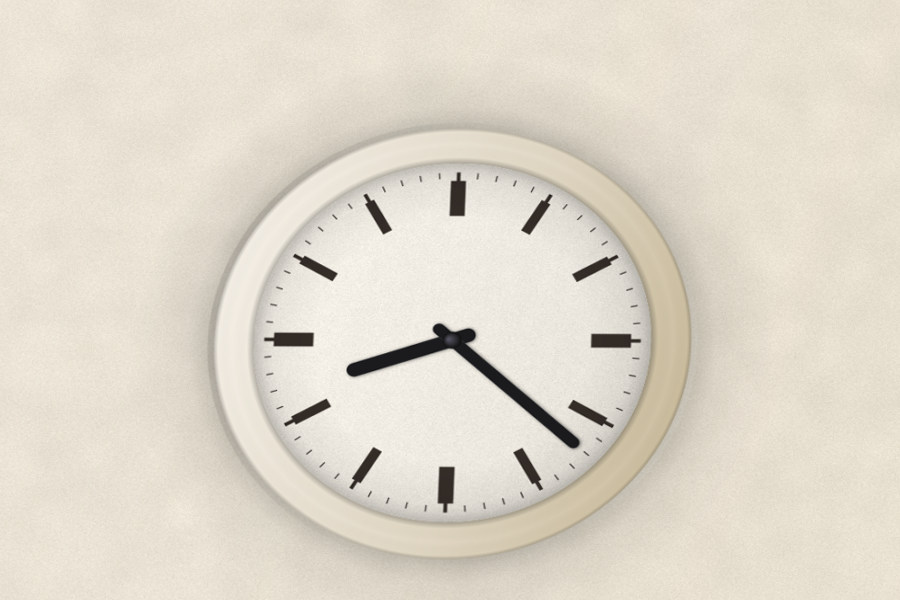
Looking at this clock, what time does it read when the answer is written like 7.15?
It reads 8.22
